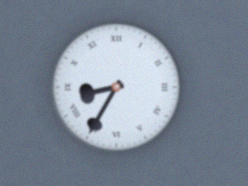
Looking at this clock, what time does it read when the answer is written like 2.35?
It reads 8.35
